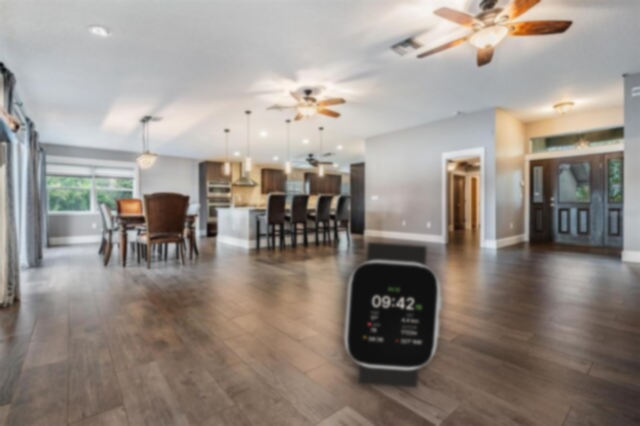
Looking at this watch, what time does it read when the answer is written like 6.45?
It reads 9.42
